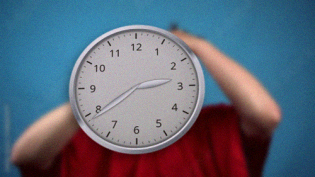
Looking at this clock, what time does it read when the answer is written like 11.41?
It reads 2.39
